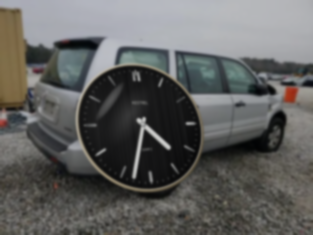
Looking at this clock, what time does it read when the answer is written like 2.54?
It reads 4.33
